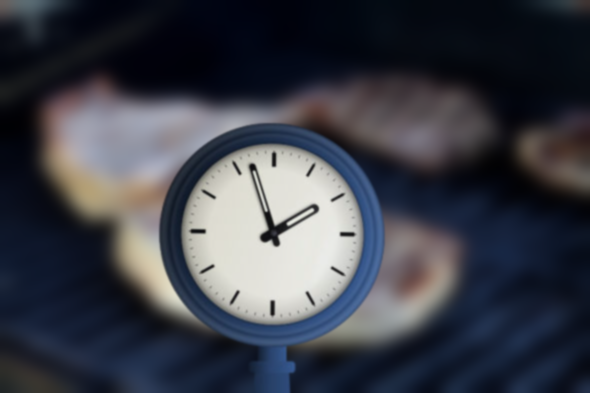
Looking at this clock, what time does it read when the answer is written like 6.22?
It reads 1.57
